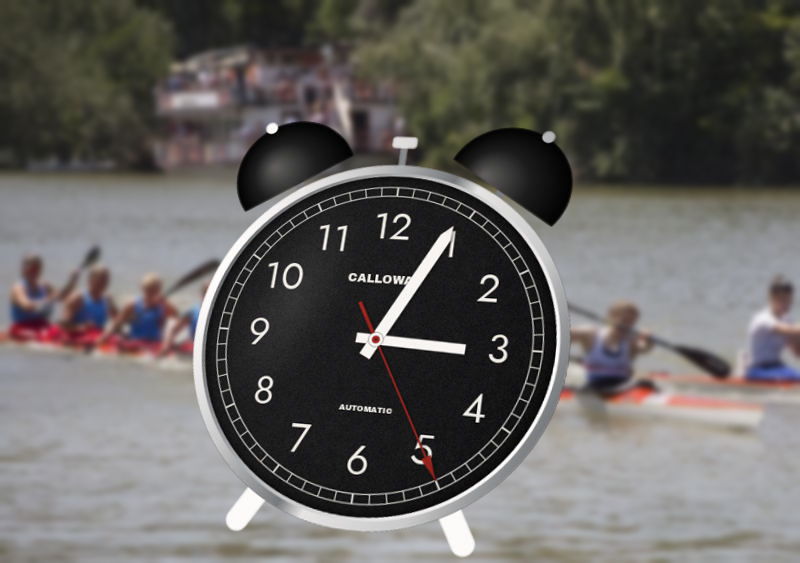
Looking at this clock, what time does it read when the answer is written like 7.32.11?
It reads 3.04.25
